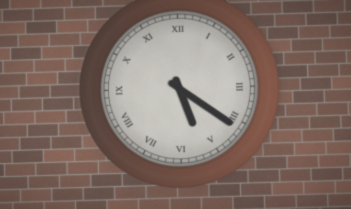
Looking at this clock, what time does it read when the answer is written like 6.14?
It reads 5.21
